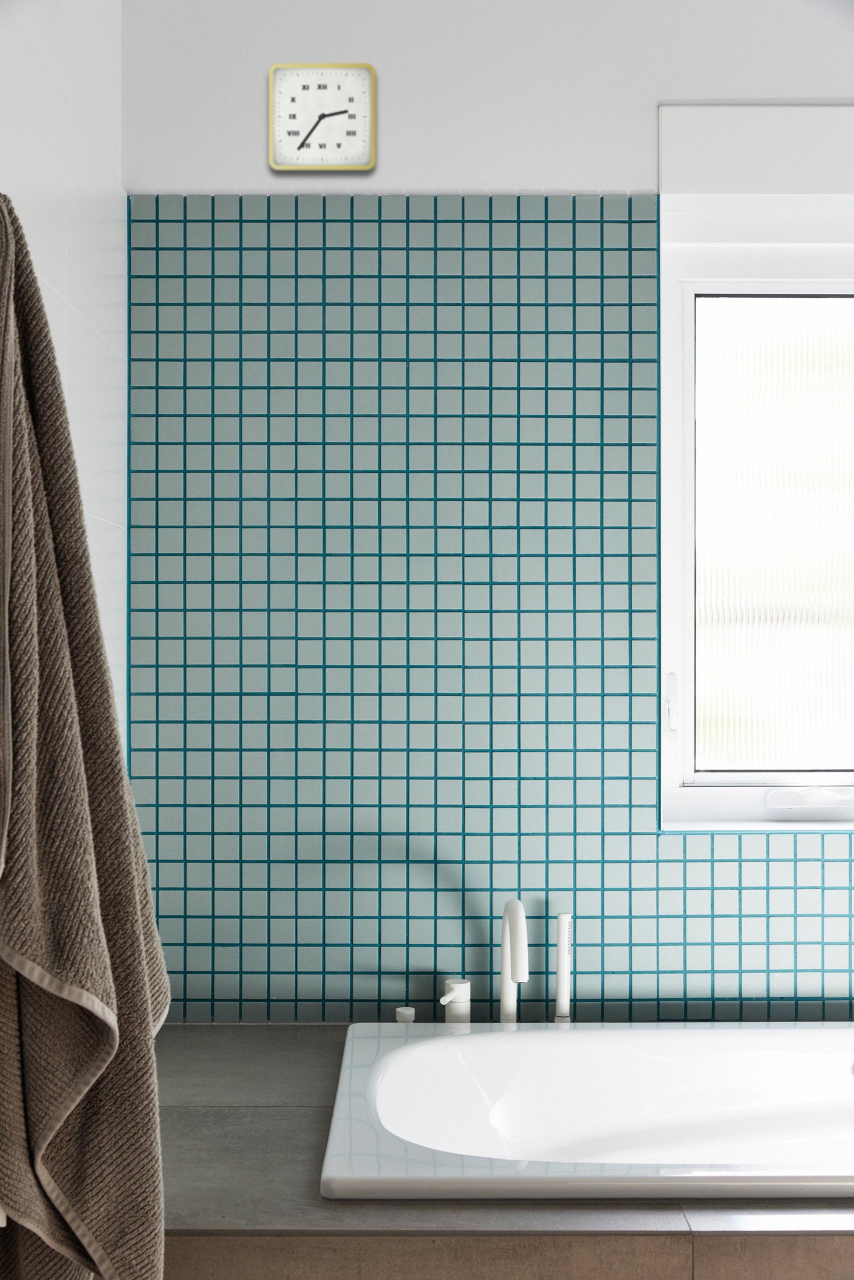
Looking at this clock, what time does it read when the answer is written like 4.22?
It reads 2.36
